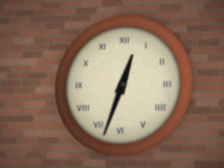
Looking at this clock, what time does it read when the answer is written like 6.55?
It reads 12.33
